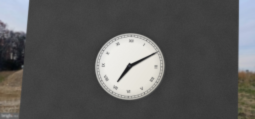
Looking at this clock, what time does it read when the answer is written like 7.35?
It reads 7.10
